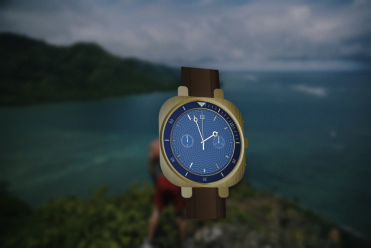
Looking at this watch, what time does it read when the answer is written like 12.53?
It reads 1.57
